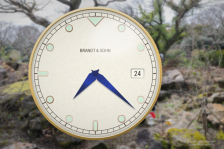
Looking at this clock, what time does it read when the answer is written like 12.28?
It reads 7.22
